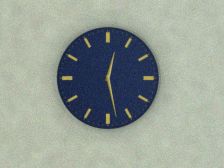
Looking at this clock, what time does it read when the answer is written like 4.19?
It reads 12.28
